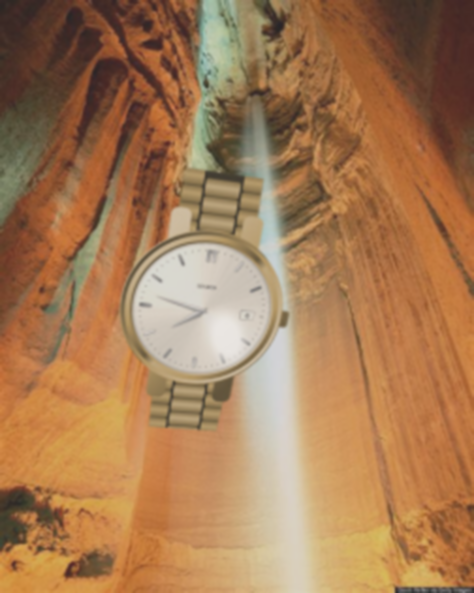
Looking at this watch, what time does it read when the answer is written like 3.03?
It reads 7.47
